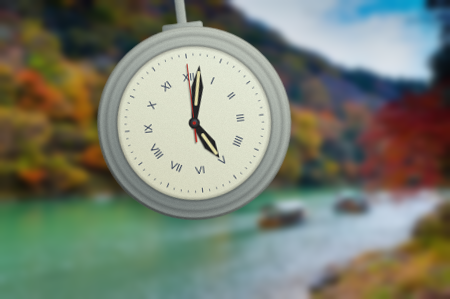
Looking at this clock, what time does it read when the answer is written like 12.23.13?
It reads 5.02.00
